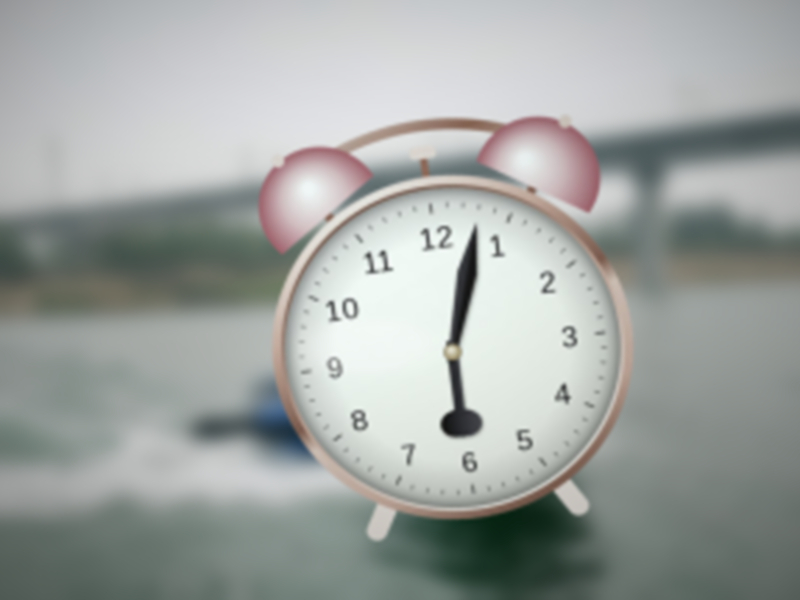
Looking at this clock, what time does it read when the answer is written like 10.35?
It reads 6.03
